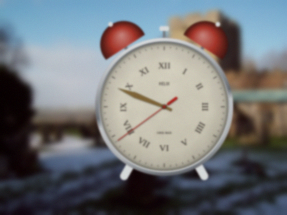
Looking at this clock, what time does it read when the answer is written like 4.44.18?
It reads 9.48.39
